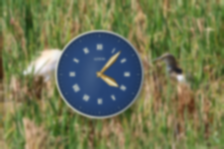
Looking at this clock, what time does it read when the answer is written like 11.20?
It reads 4.07
